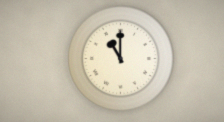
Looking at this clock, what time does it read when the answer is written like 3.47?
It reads 11.00
